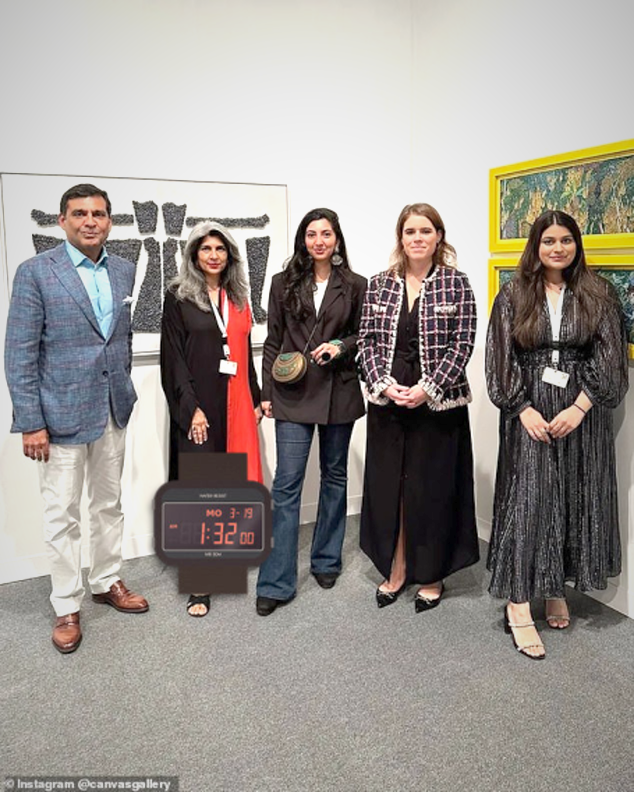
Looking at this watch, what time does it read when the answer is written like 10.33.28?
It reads 1.32.00
